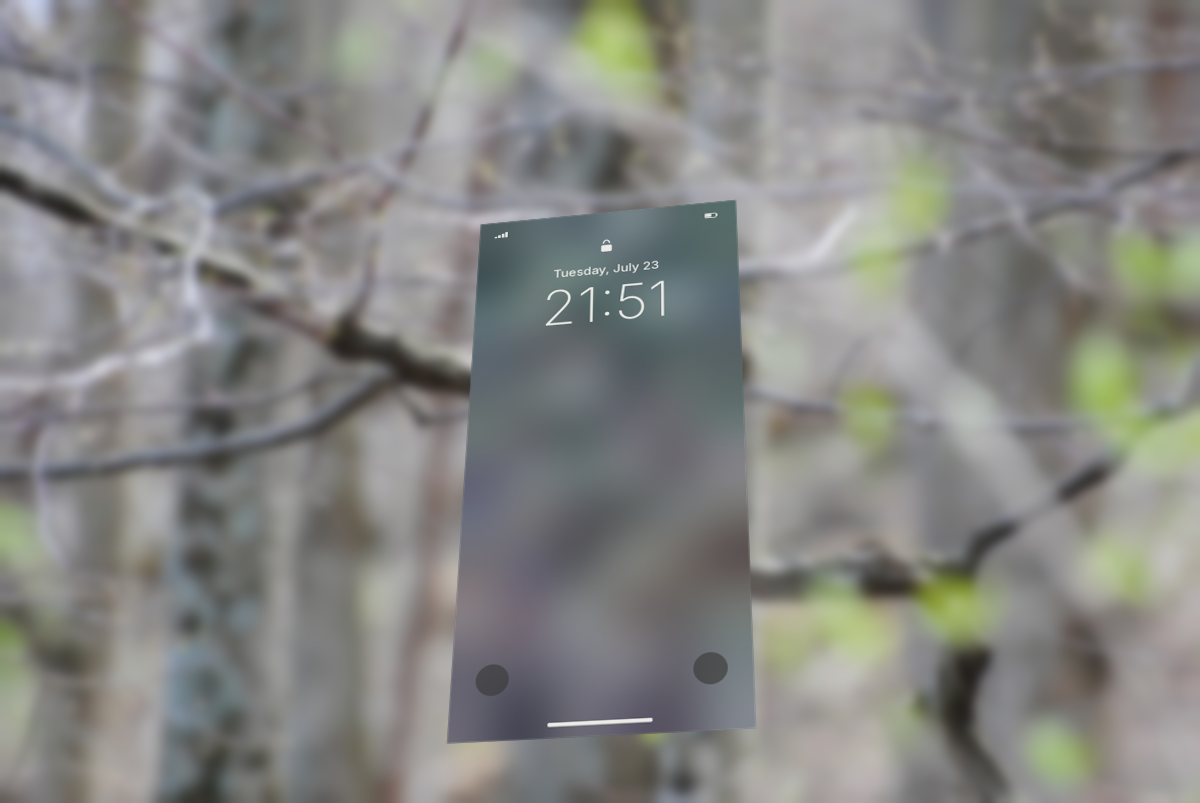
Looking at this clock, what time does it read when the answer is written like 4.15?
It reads 21.51
